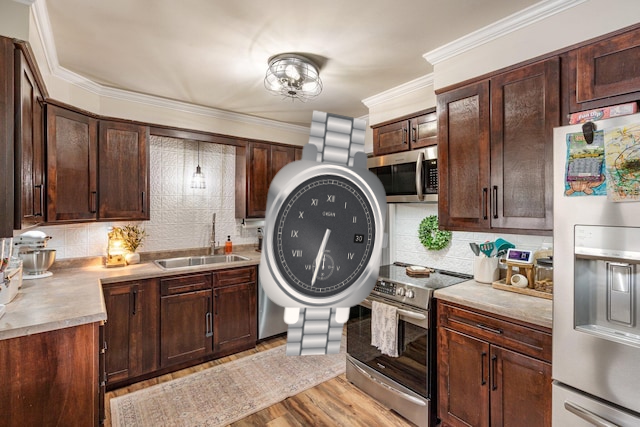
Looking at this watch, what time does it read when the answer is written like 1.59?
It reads 6.32
